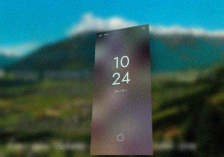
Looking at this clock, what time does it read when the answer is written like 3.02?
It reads 10.24
